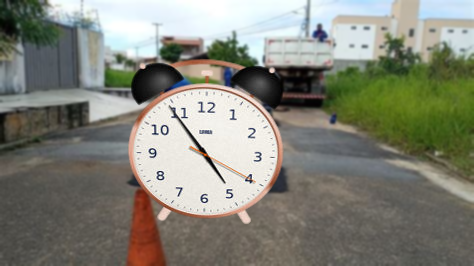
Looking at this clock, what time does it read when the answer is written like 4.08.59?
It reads 4.54.20
